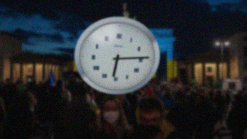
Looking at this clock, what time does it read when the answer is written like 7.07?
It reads 6.14
